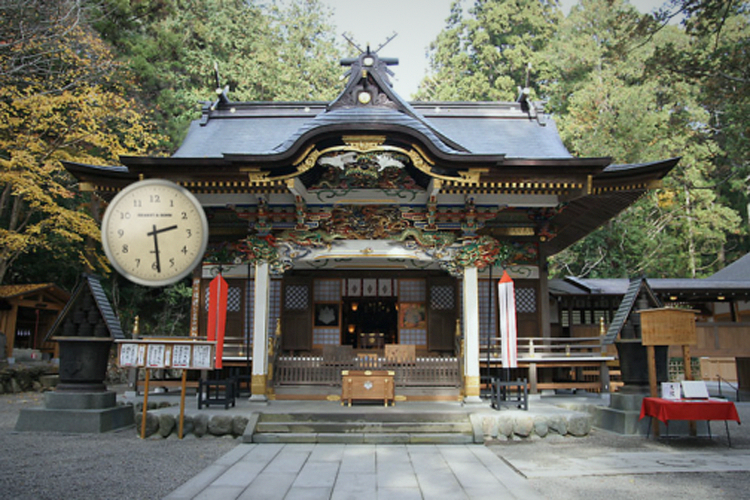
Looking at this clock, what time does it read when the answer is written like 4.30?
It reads 2.29
